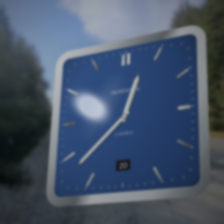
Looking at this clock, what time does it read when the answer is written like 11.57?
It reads 12.38
